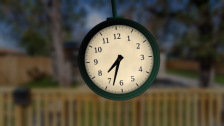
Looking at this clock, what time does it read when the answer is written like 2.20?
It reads 7.33
